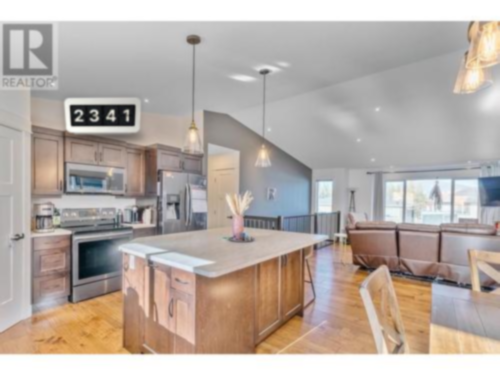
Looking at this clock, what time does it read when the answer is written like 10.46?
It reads 23.41
